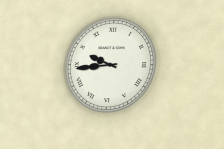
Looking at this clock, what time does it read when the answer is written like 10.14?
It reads 9.44
